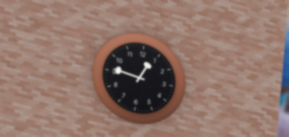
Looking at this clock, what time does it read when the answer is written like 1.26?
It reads 12.46
